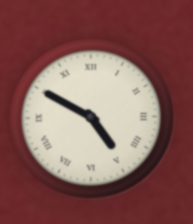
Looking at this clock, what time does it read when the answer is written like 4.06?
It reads 4.50
